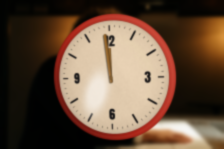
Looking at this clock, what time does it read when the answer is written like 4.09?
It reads 11.59
